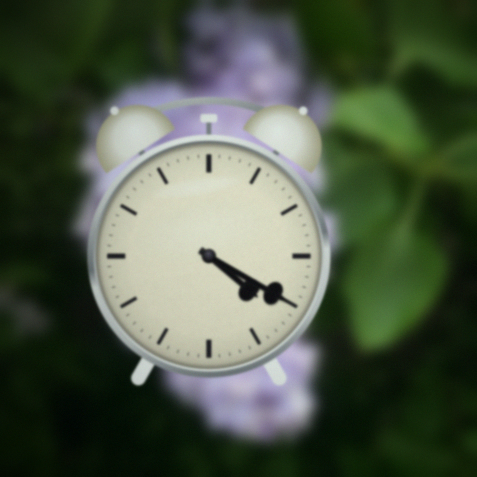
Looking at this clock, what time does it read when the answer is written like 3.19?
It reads 4.20
